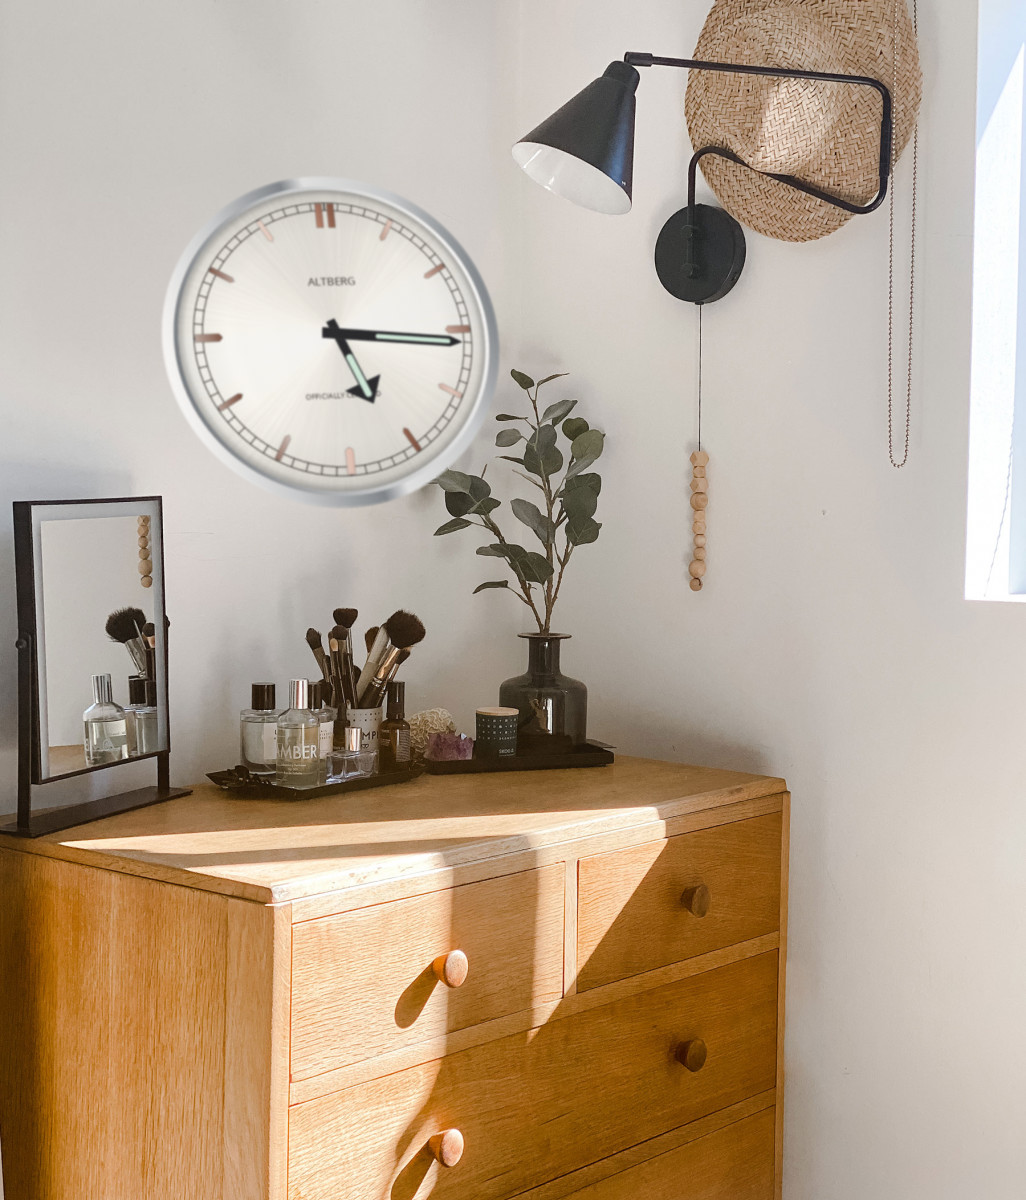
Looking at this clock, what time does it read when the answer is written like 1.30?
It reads 5.16
